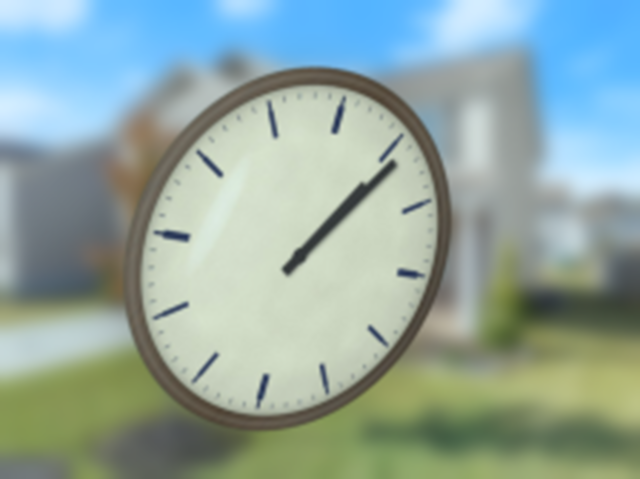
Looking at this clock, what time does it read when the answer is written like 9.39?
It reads 1.06
